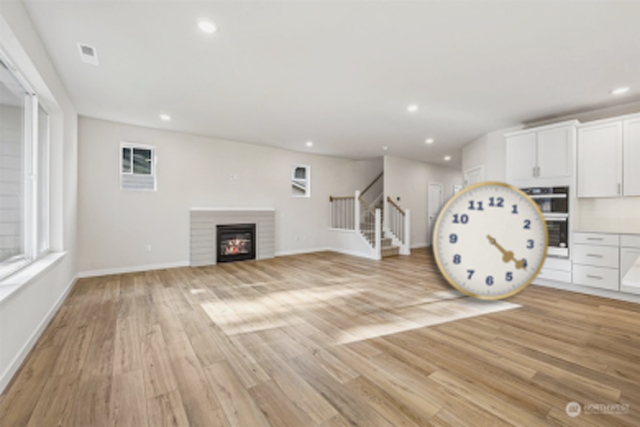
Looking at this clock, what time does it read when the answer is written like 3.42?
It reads 4.21
